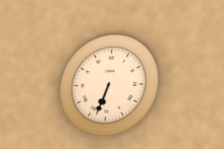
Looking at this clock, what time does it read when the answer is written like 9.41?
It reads 6.33
